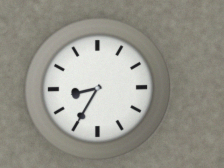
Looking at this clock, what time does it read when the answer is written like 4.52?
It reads 8.35
